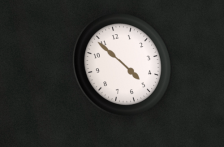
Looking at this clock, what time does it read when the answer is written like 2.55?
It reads 4.54
